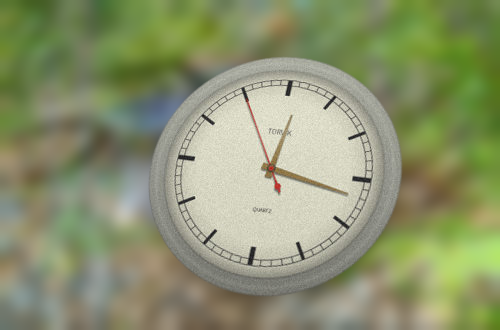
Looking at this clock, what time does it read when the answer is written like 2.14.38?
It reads 12.16.55
